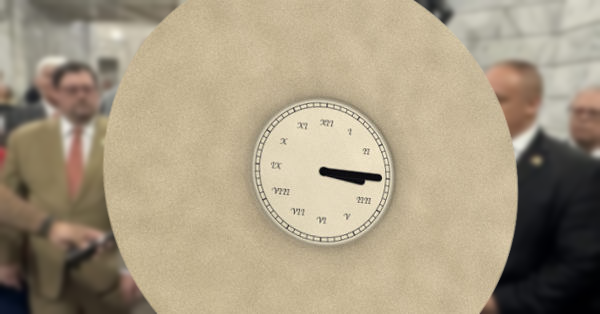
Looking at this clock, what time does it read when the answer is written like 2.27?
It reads 3.15
